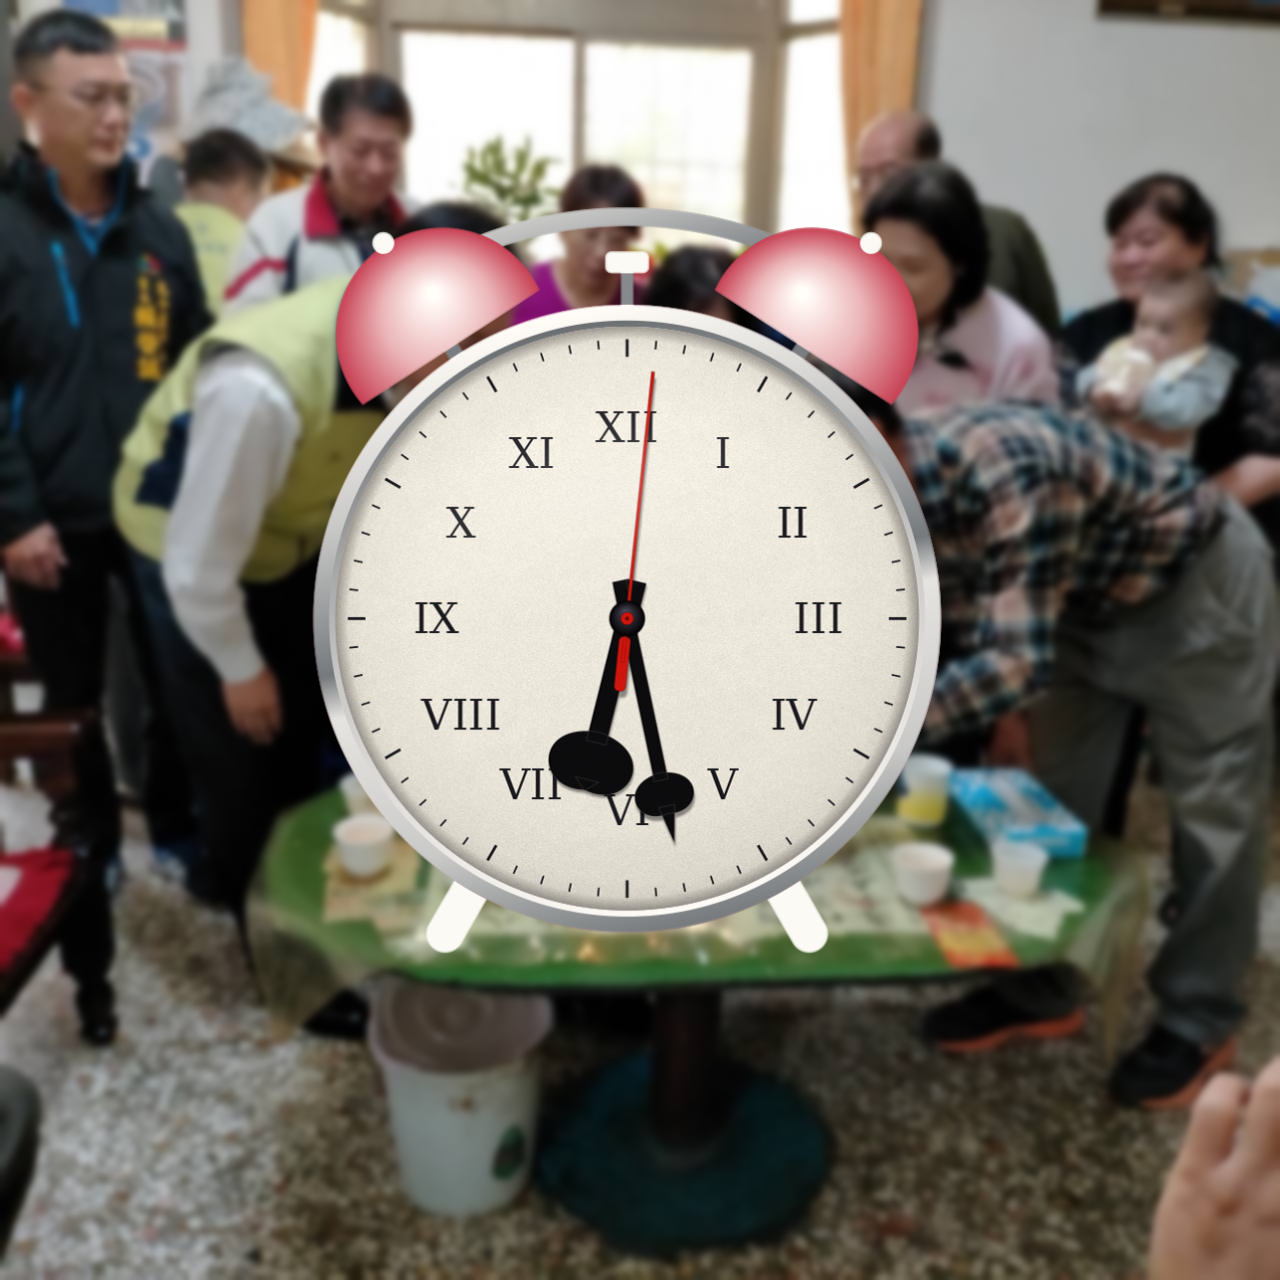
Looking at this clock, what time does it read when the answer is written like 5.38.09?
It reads 6.28.01
